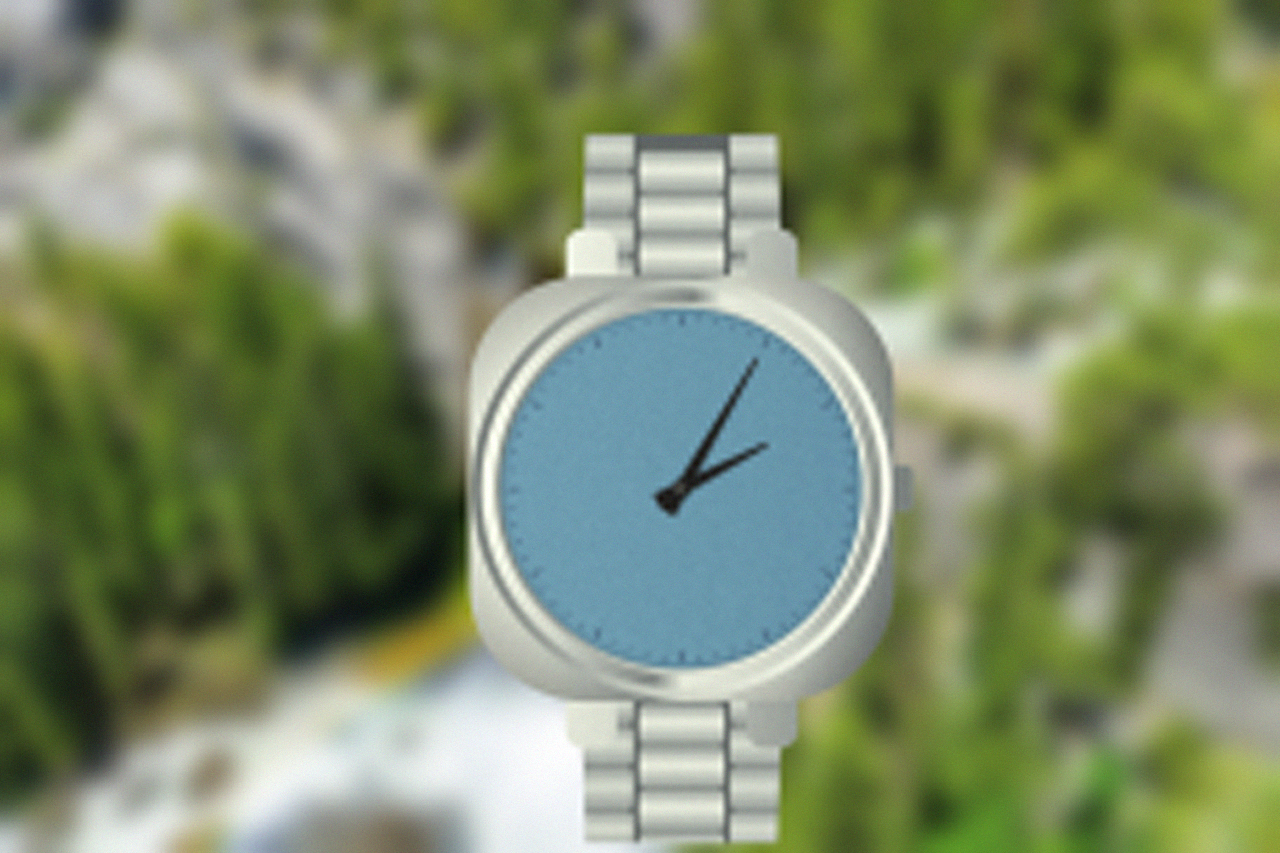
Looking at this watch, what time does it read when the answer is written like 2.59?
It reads 2.05
